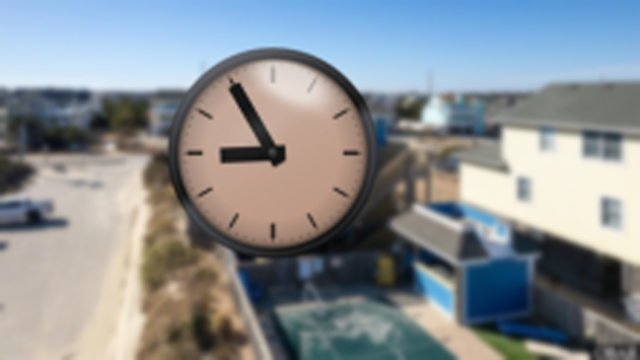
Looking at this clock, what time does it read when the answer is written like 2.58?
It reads 8.55
